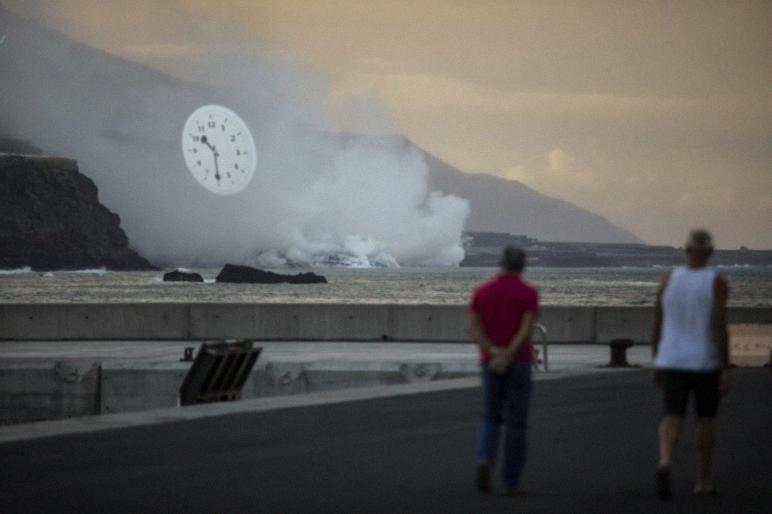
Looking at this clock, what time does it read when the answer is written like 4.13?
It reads 10.30
